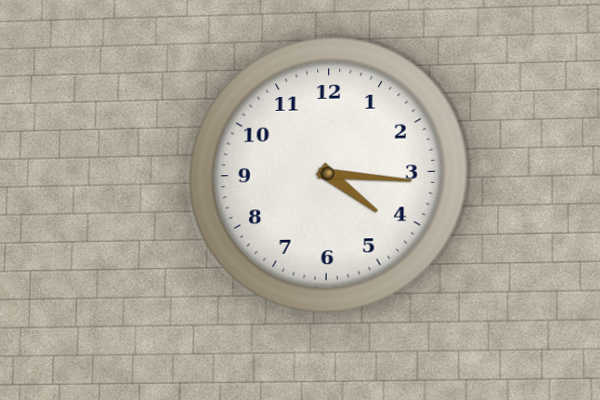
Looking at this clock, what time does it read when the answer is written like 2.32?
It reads 4.16
